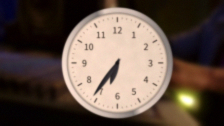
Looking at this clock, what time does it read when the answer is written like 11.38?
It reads 6.36
